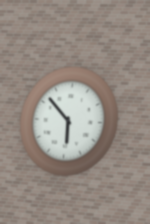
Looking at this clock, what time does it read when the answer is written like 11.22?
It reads 5.52
